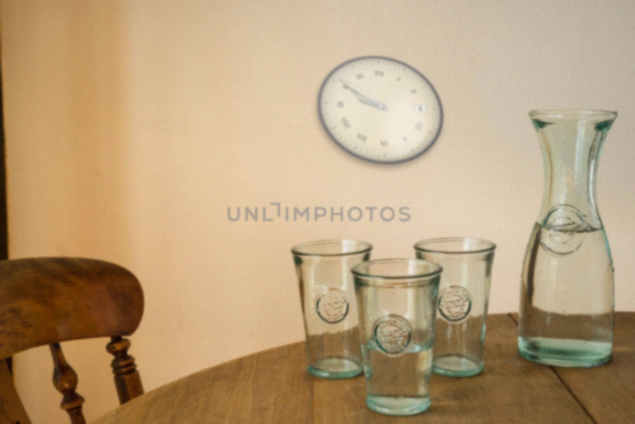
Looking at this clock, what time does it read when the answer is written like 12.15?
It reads 9.51
